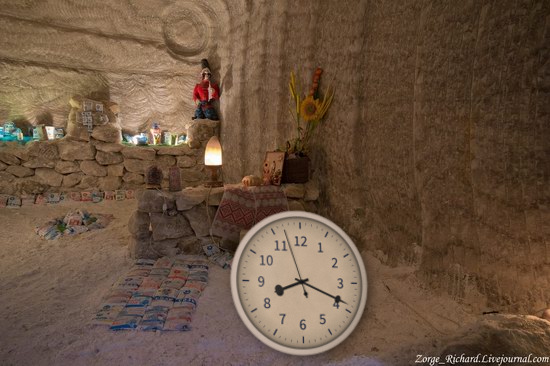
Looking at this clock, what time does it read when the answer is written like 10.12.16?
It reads 8.18.57
